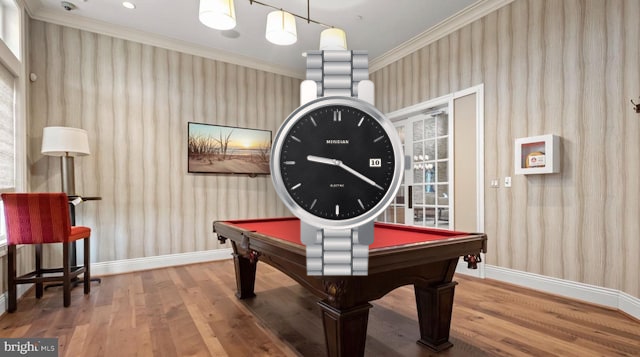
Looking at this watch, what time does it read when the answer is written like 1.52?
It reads 9.20
